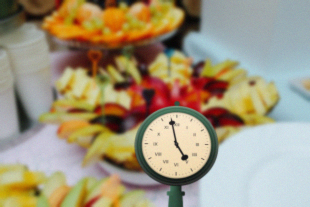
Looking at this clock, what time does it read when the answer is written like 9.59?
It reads 4.58
